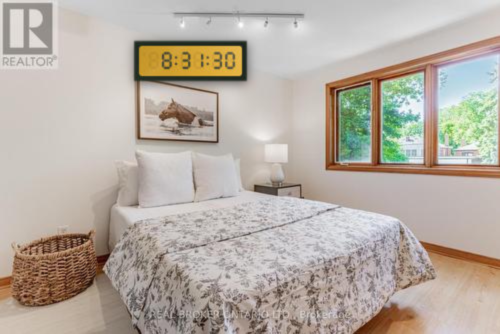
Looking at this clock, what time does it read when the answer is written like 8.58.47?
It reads 8.31.30
